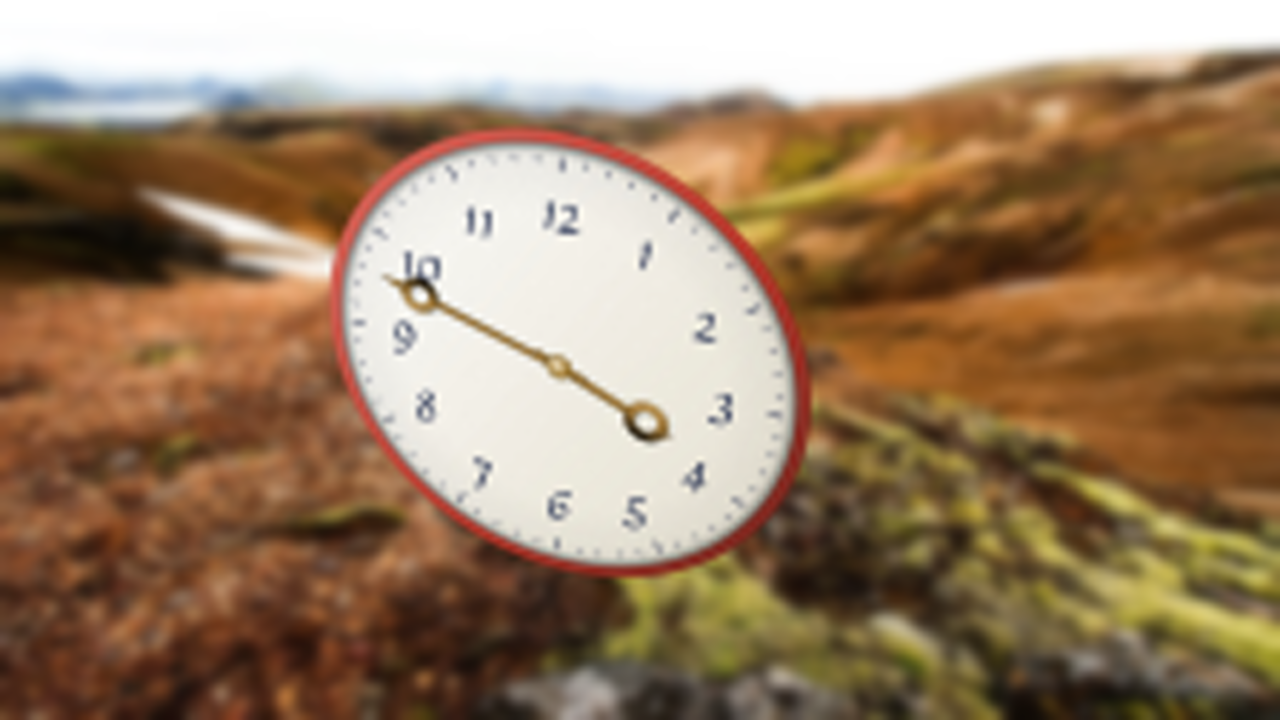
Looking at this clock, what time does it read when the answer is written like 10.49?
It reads 3.48
